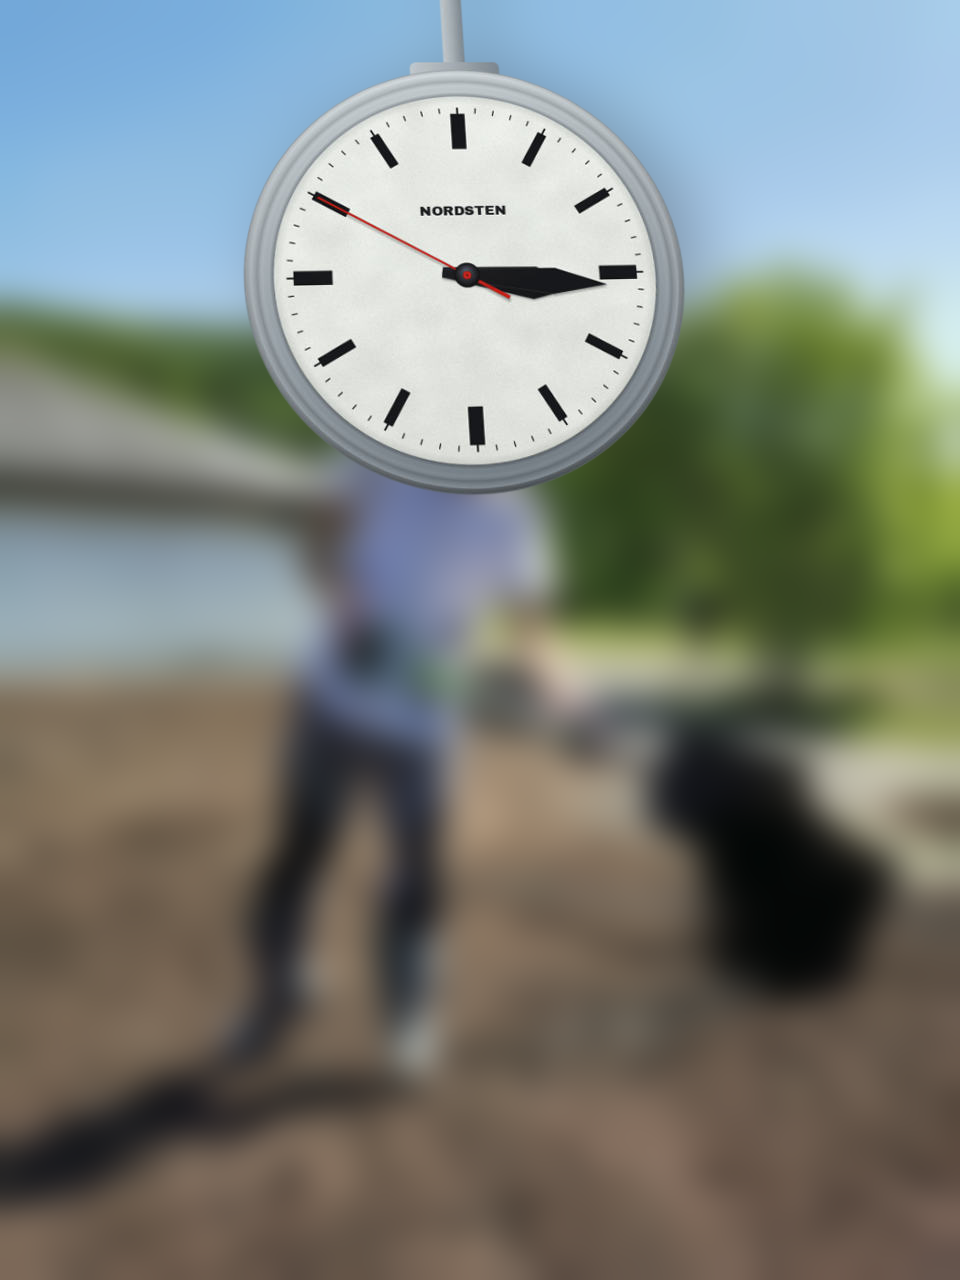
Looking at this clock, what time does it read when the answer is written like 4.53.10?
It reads 3.15.50
